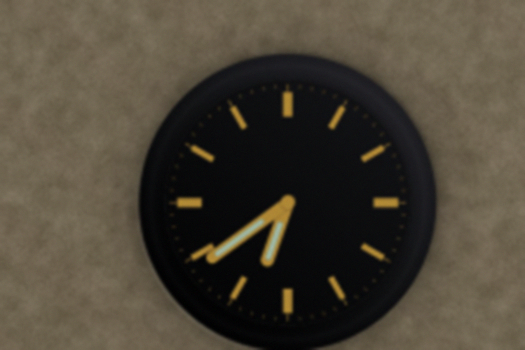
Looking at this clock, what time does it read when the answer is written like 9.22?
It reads 6.39
